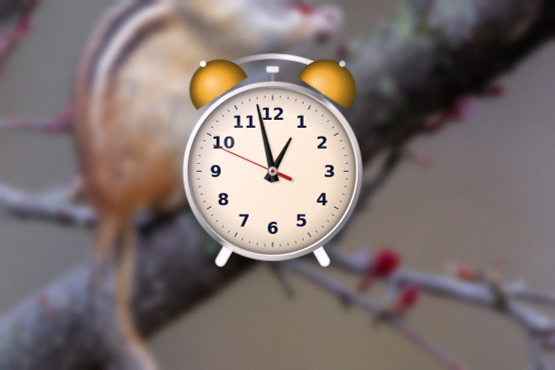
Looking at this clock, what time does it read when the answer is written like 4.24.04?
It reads 12.57.49
